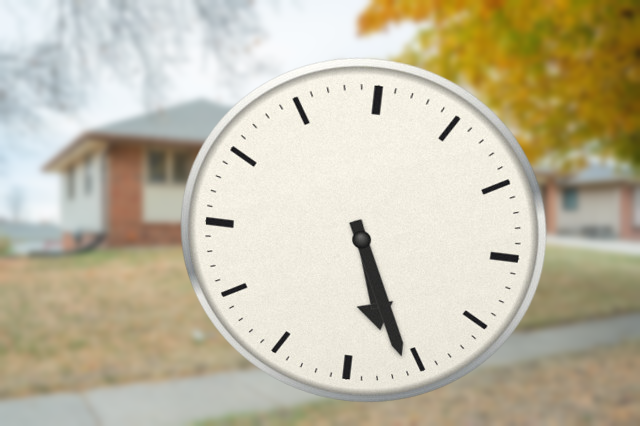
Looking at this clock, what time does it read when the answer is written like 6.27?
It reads 5.26
